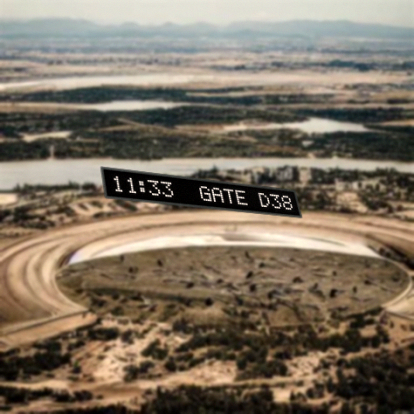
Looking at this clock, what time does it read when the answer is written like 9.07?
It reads 11.33
